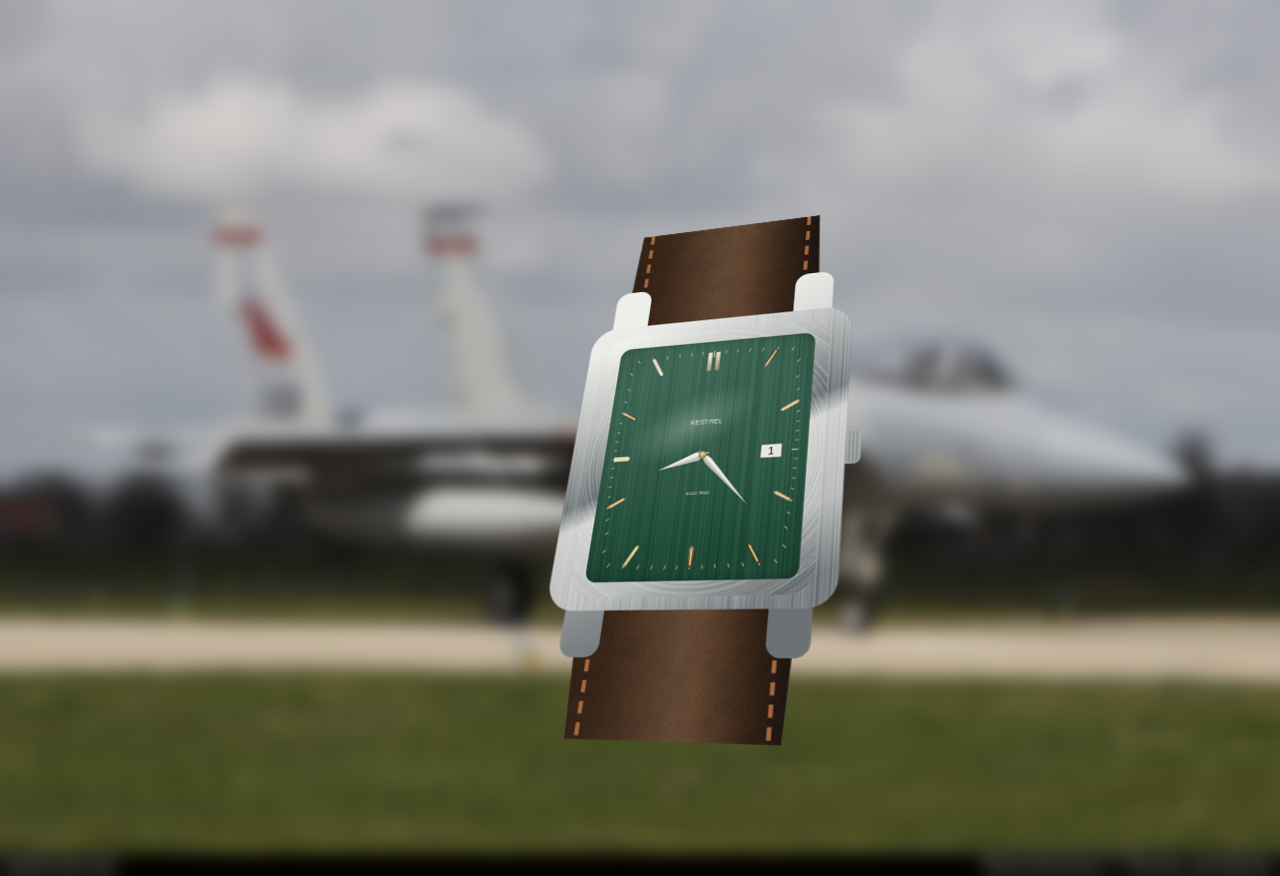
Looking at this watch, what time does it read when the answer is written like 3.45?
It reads 8.23
